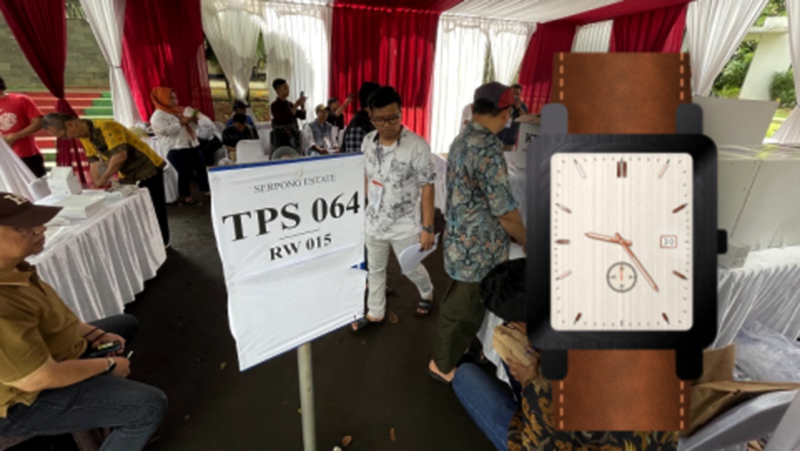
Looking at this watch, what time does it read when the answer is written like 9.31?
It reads 9.24
